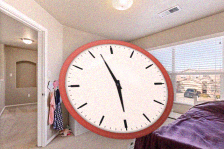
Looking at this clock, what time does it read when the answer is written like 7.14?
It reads 5.57
